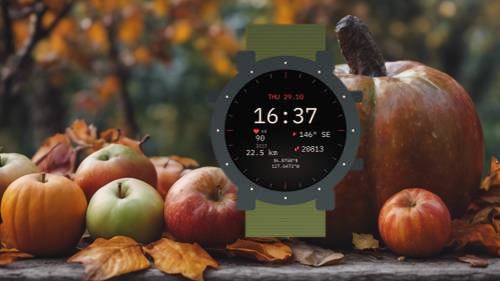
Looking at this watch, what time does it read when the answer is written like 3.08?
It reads 16.37
